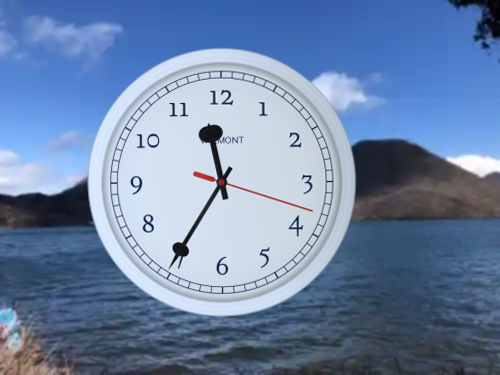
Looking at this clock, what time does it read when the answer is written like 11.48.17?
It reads 11.35.18
